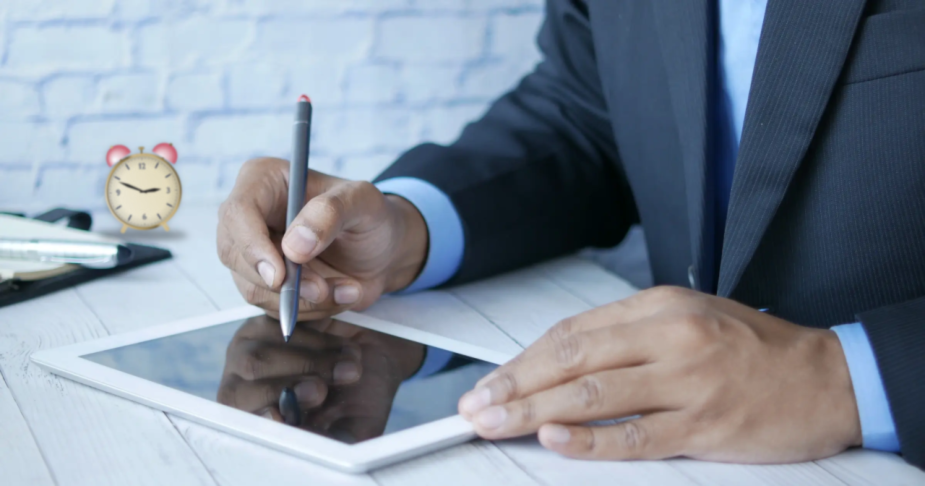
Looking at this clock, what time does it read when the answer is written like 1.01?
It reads 2.49
